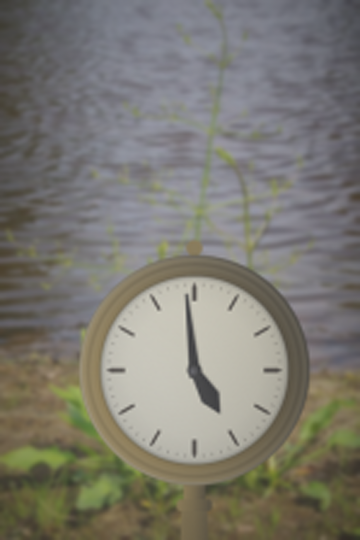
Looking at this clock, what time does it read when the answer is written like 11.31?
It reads 4.59
